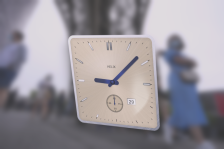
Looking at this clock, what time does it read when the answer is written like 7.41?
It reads 9.08
